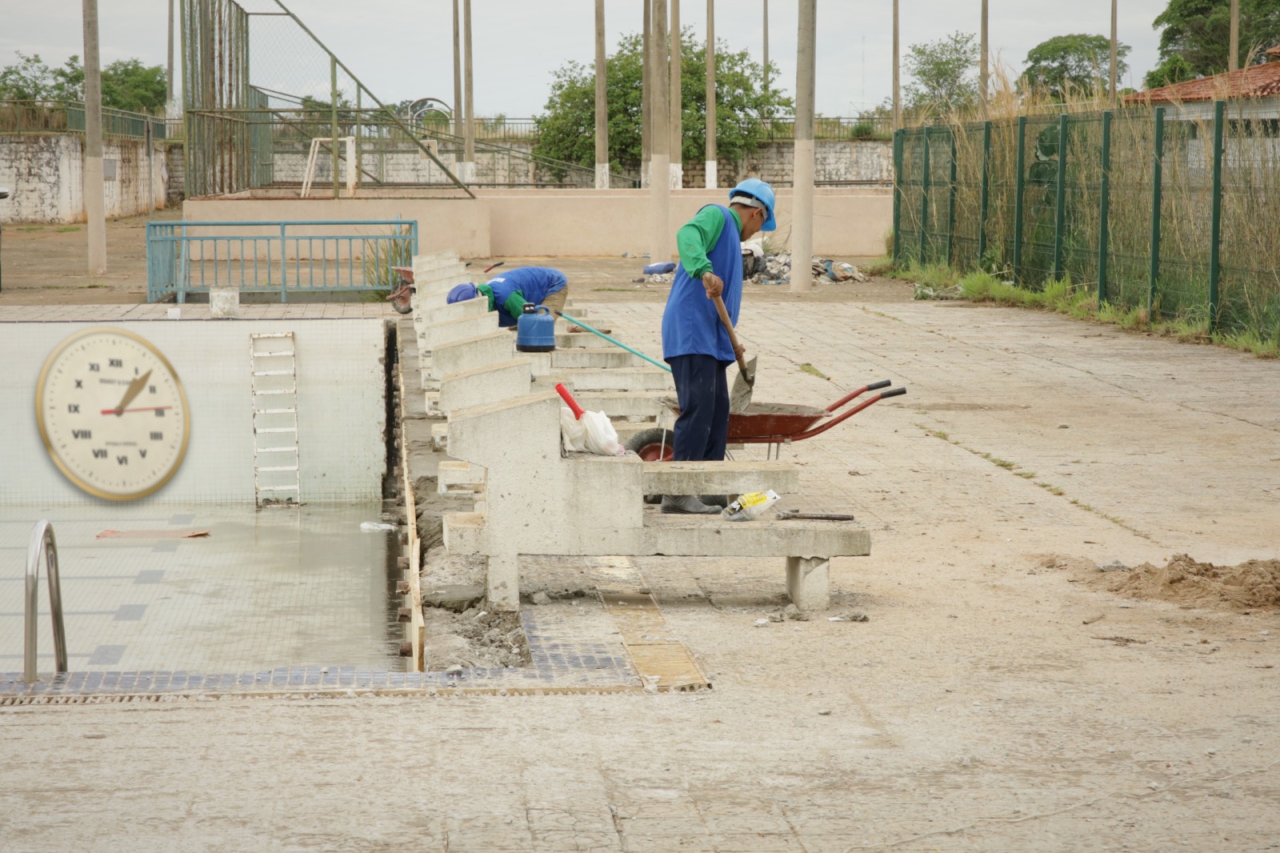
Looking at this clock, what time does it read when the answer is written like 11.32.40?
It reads 1.07.14
